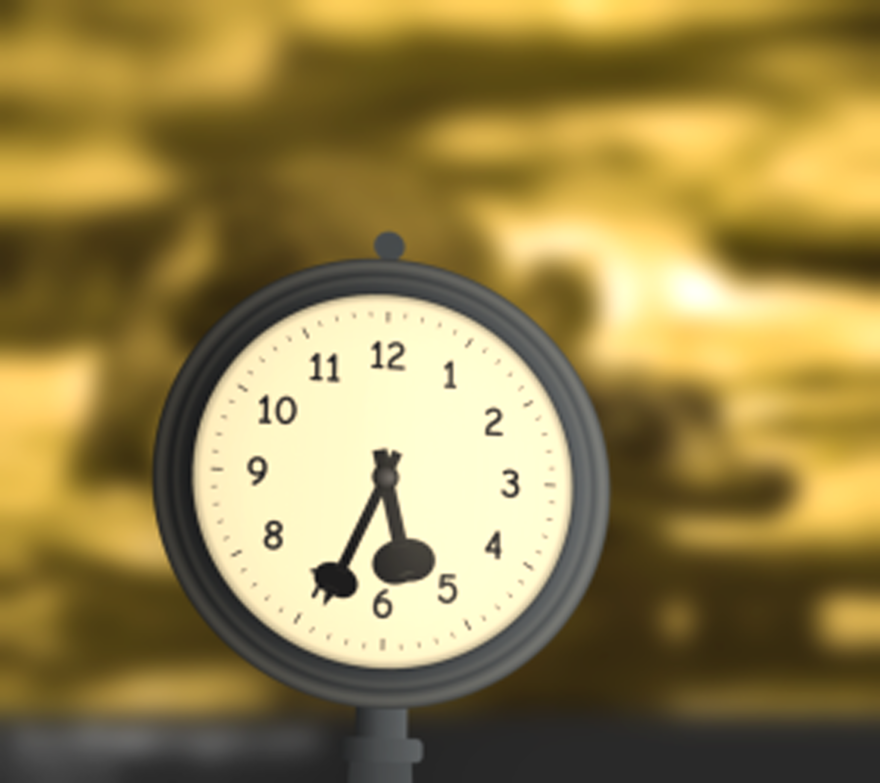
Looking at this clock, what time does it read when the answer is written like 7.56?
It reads 5.34
